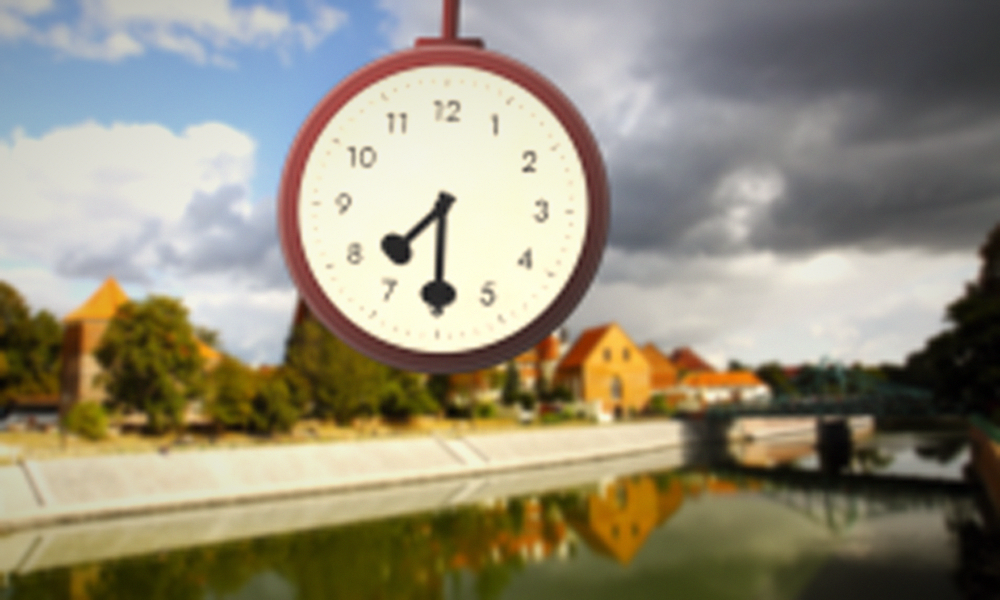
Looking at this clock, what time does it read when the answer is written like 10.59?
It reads 7.30
